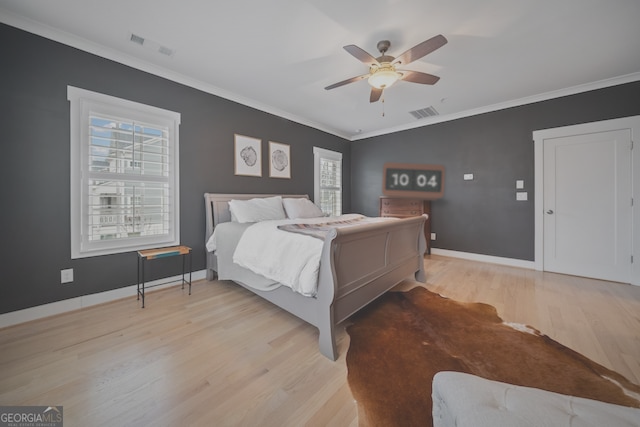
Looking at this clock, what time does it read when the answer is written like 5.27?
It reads 10.04
